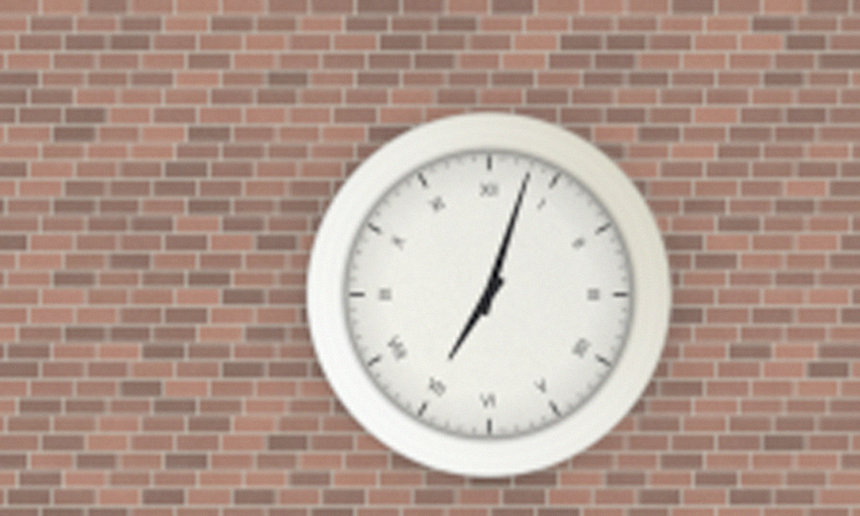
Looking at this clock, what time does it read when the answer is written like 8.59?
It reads 7.03
